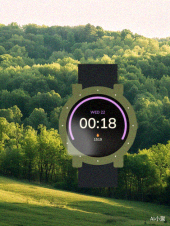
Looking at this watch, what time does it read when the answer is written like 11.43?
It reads 0.18
